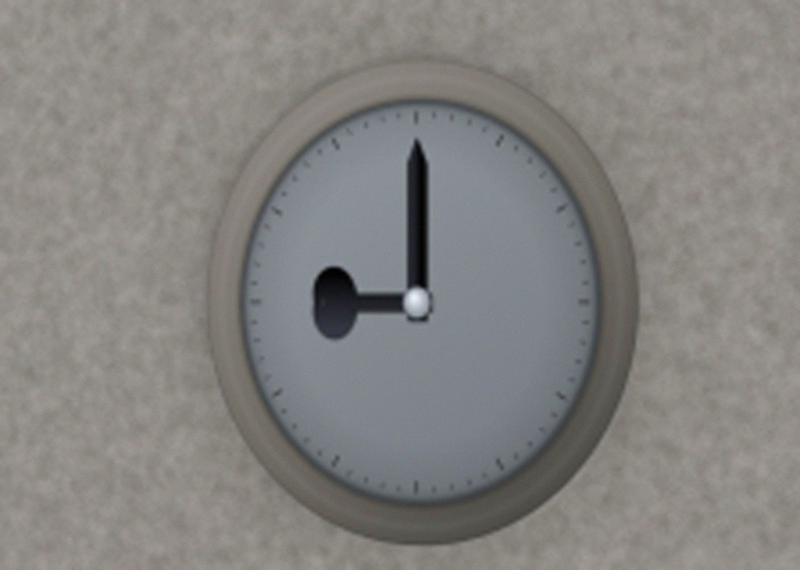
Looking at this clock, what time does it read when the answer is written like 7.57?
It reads 9.00
